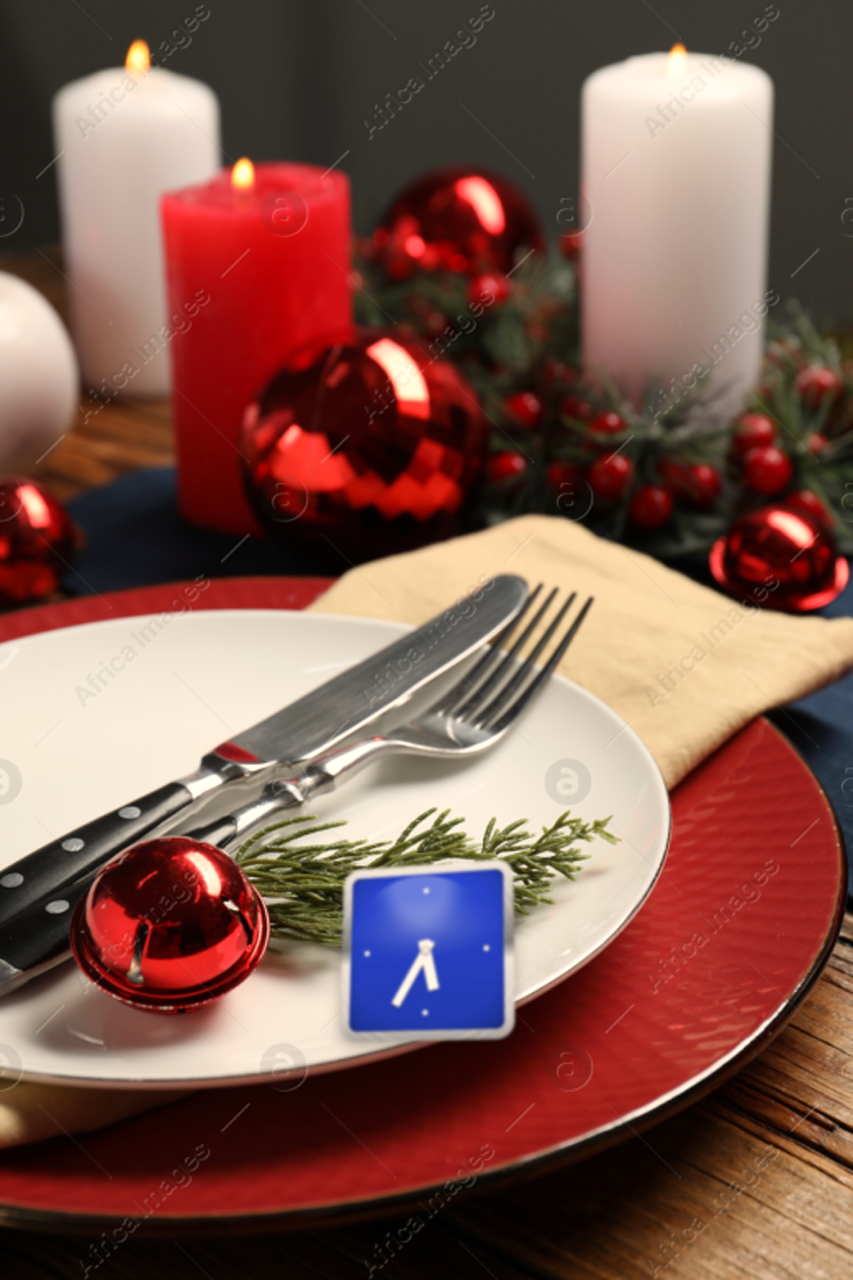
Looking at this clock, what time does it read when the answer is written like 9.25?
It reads 5.35
